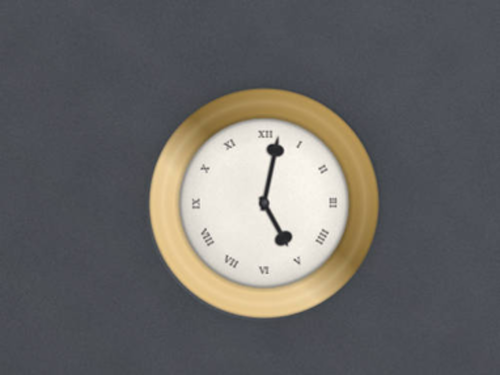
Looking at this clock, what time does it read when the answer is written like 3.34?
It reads 5.02
